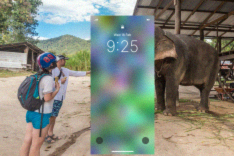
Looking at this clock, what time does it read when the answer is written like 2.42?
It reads 9.25
